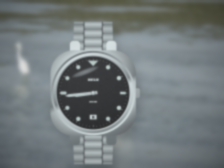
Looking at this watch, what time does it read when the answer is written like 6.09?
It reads 8.44
